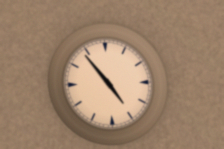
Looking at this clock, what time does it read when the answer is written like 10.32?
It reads 4.54
